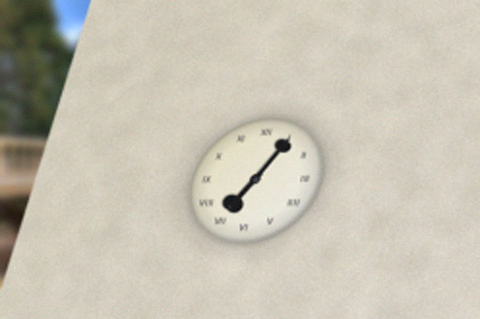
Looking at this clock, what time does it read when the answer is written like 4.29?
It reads 7.05
